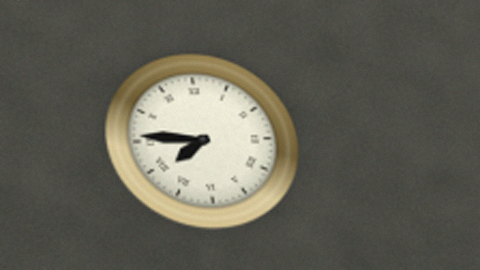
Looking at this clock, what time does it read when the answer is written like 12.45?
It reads 7.46
